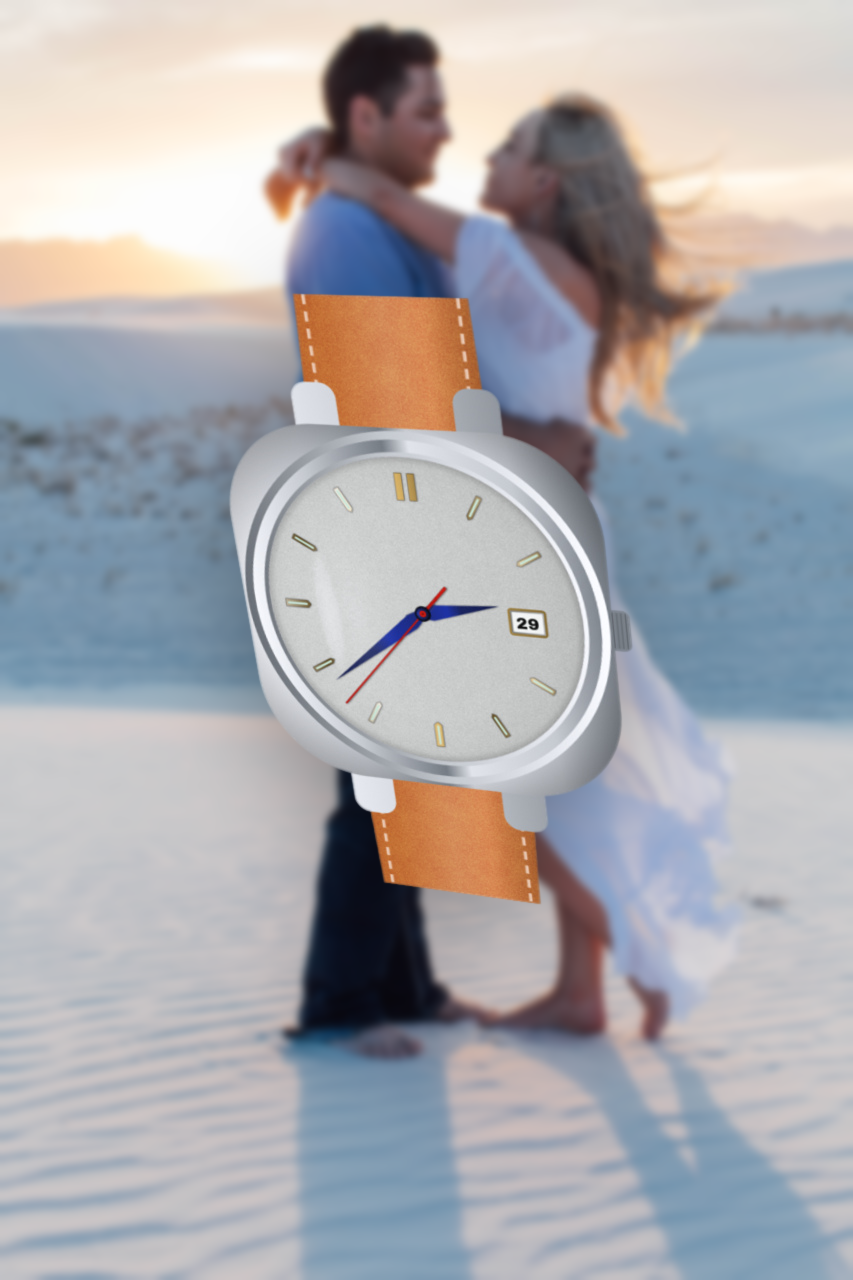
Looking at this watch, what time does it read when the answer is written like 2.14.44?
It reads 2.38.37
